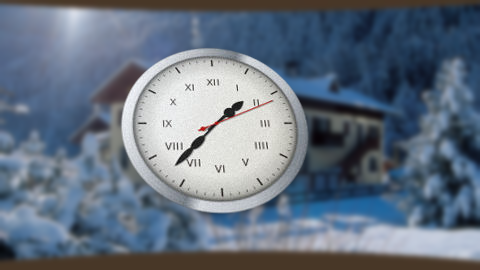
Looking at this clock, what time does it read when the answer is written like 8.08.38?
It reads 1.37.11
